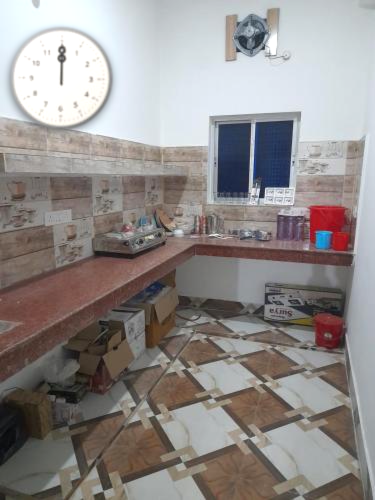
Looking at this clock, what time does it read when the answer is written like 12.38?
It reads 12.00
